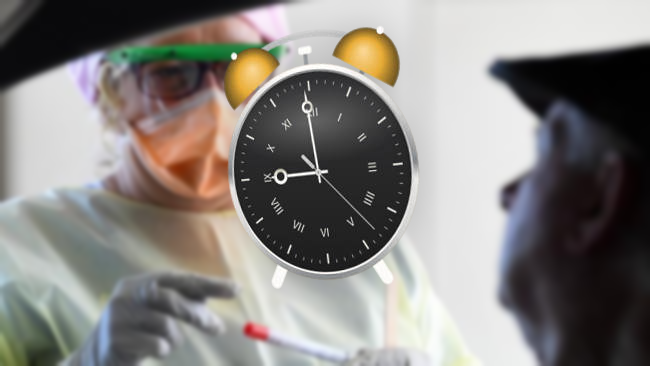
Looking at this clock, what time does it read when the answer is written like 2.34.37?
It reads 8.59.23
